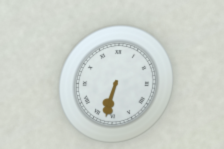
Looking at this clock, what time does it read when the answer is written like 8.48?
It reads 6.32
